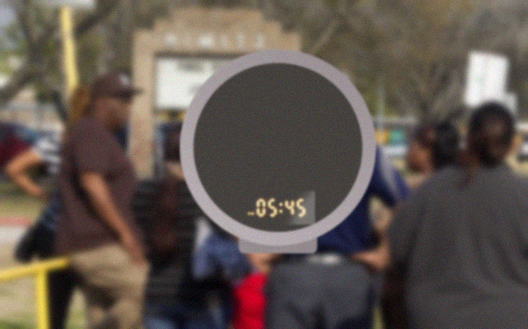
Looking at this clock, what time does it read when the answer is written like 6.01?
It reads 5.45
